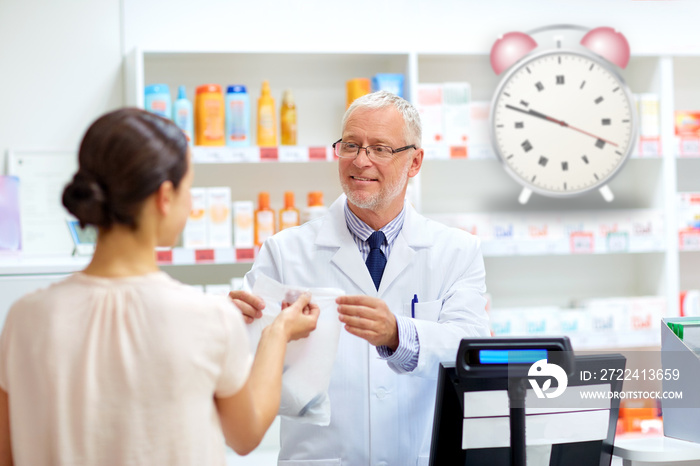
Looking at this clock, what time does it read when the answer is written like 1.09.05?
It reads 9.48.19
